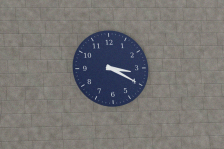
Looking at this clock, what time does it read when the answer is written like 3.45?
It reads 3.20
